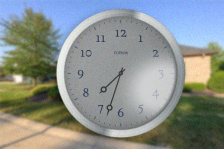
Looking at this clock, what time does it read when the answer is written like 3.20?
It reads 7.33
